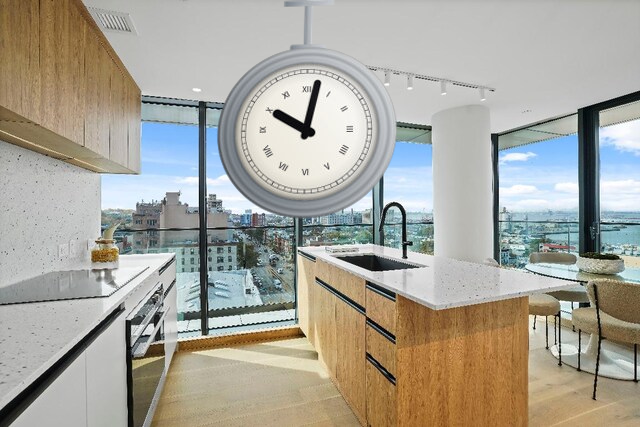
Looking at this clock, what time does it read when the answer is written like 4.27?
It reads 10.02
